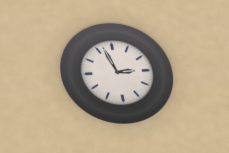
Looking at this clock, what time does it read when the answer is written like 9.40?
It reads 2.57
